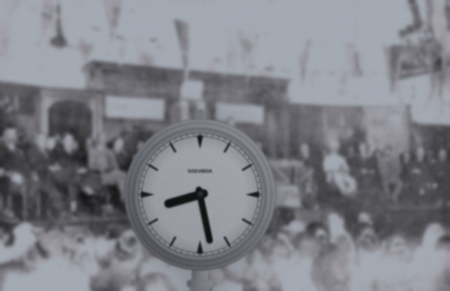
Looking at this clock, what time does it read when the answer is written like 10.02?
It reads 8.28
